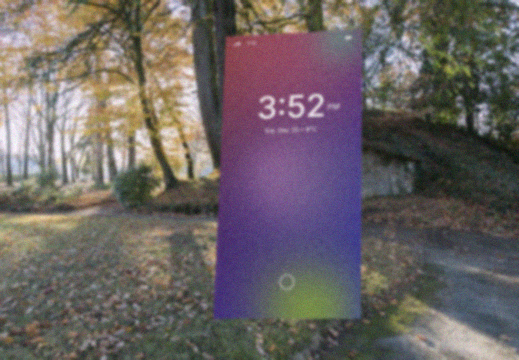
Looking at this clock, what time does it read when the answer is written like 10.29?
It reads 3.52
